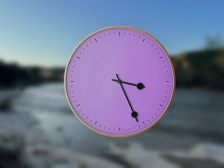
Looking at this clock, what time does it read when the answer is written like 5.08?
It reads 3.26
